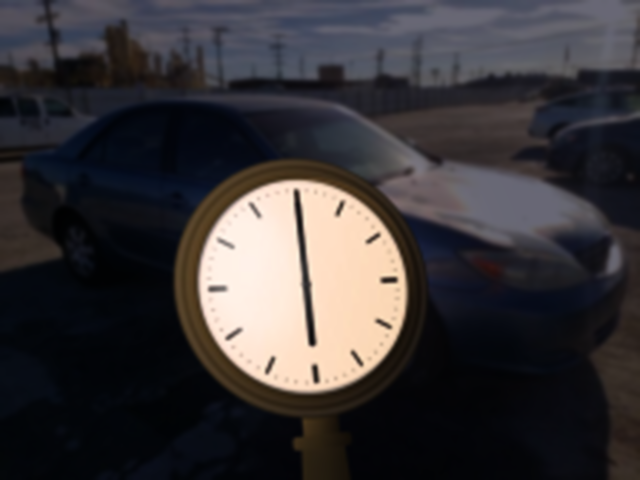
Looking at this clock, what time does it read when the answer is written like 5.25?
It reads 6.00
